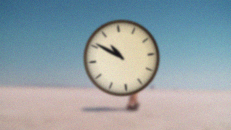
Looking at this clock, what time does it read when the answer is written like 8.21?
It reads 10.51
